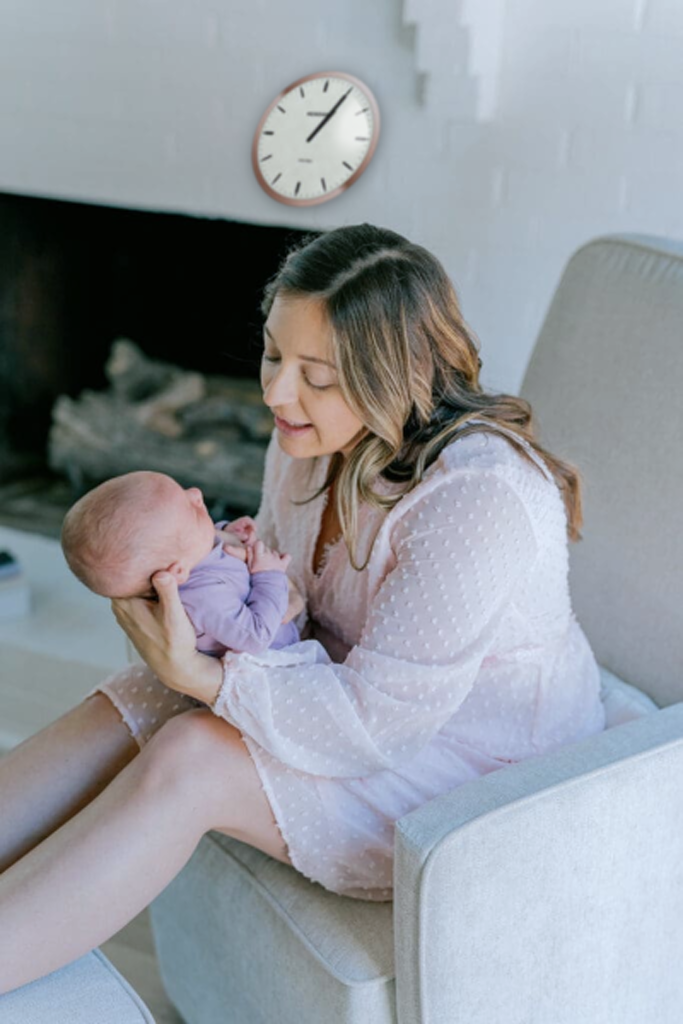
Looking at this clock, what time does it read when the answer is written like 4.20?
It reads 1.05
